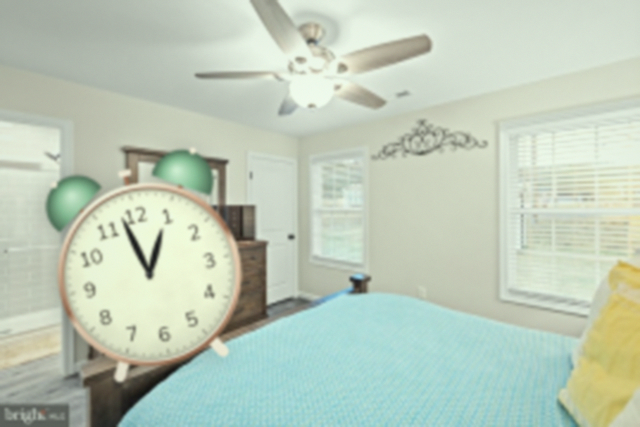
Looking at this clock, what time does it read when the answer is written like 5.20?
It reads 12.58
